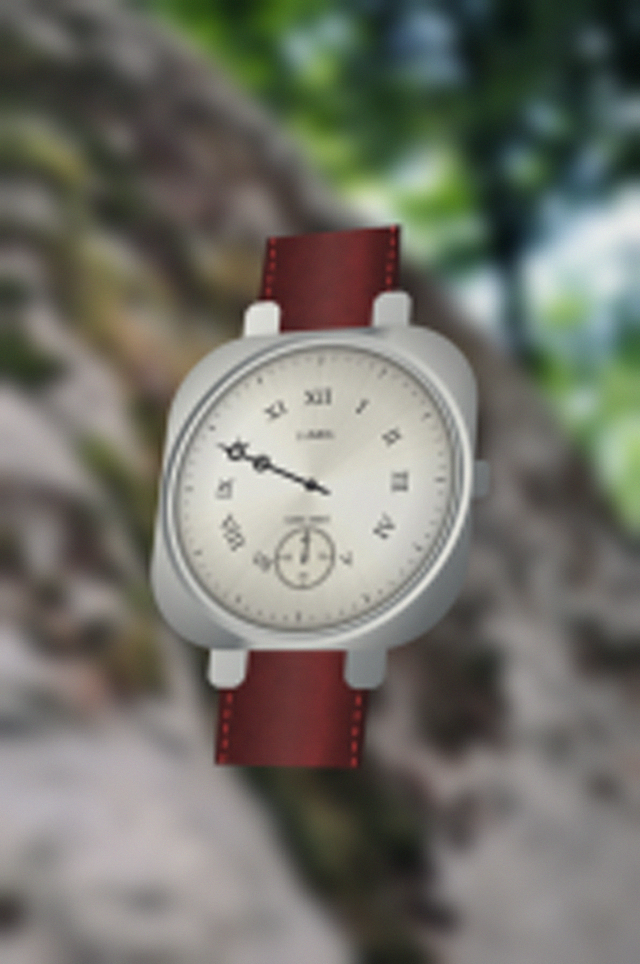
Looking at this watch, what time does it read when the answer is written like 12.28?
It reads 9.49
